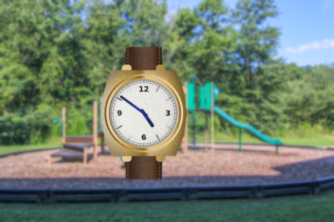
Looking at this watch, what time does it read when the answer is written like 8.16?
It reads 4.51
